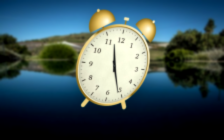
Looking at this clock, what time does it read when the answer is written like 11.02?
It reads 11.26
